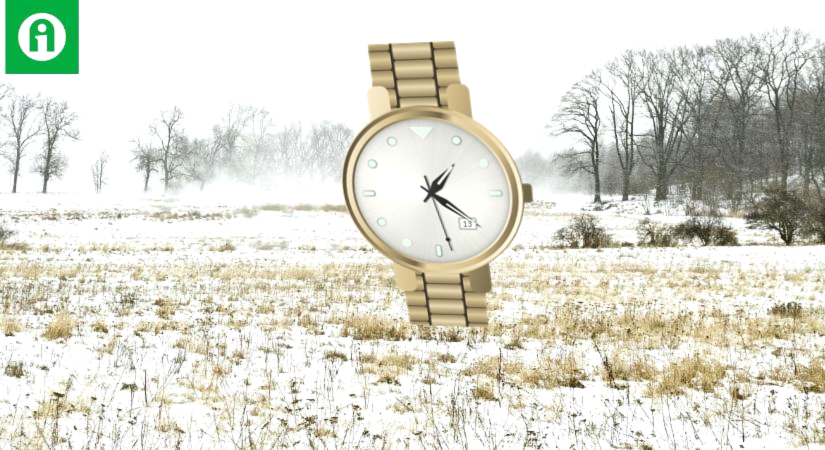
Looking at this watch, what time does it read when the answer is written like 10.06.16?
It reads 1.21.28
